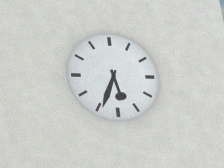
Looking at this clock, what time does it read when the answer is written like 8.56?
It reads 5.34
